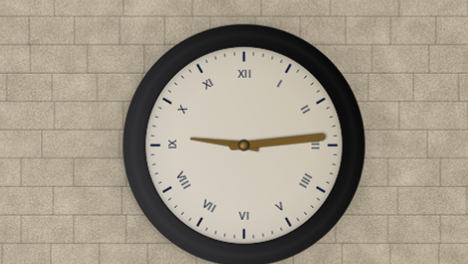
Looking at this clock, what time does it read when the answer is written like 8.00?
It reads 9.14
